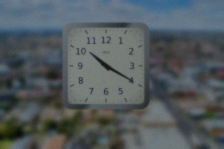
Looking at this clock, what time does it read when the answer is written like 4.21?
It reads 10.20
